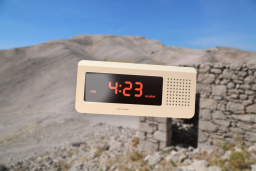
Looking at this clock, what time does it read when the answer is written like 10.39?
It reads 4.23
